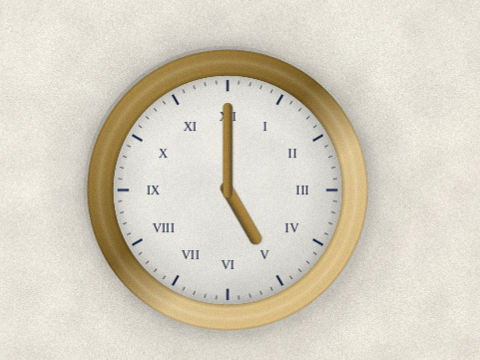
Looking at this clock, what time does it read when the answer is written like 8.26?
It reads 5.00
